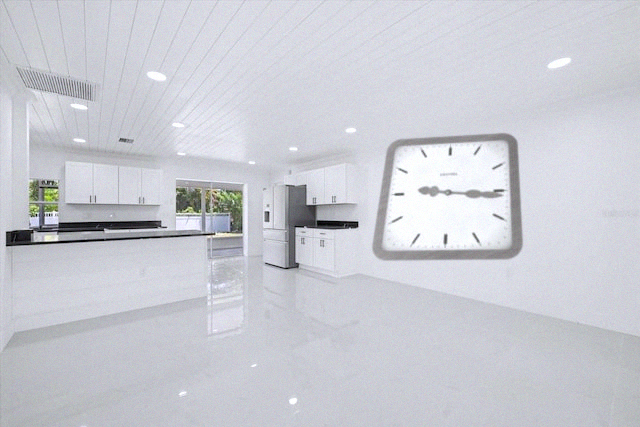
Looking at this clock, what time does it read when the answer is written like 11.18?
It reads 9.16
